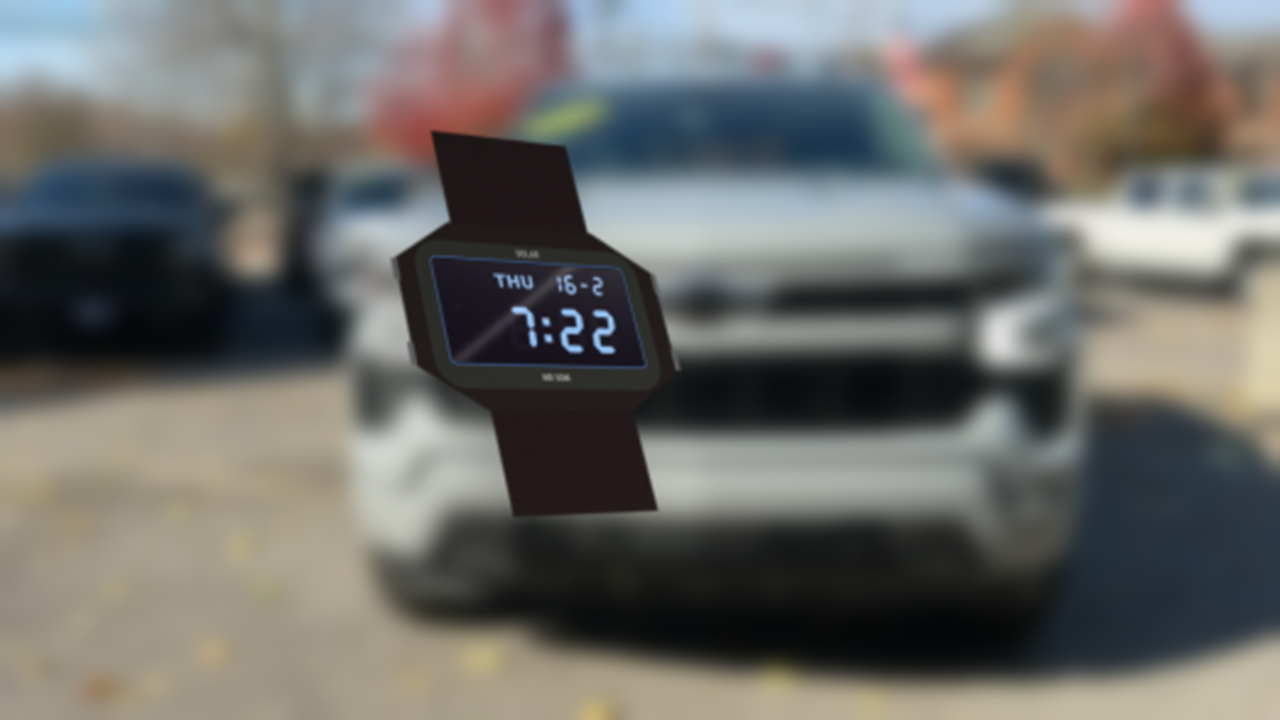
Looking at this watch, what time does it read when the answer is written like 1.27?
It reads 7.22
